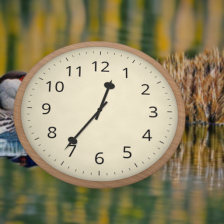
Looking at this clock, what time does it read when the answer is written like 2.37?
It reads 12.36
